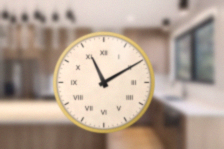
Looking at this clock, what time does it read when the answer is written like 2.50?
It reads 11.10
